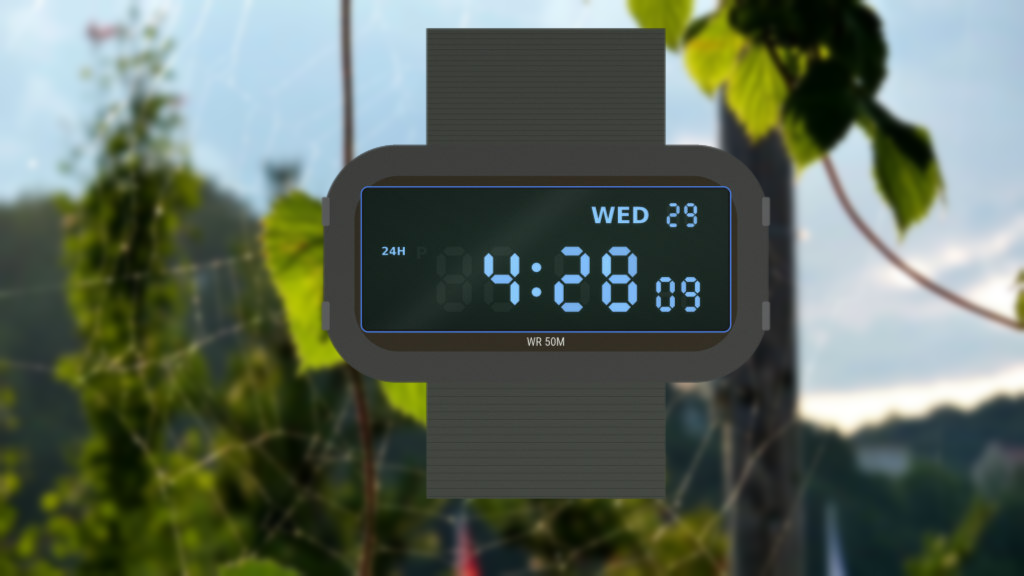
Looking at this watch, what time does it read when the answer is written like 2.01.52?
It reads 4.28.09
